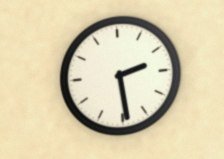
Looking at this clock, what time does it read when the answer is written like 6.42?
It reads 2.29
